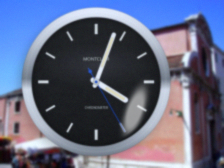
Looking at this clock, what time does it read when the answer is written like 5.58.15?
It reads 4.03.25
